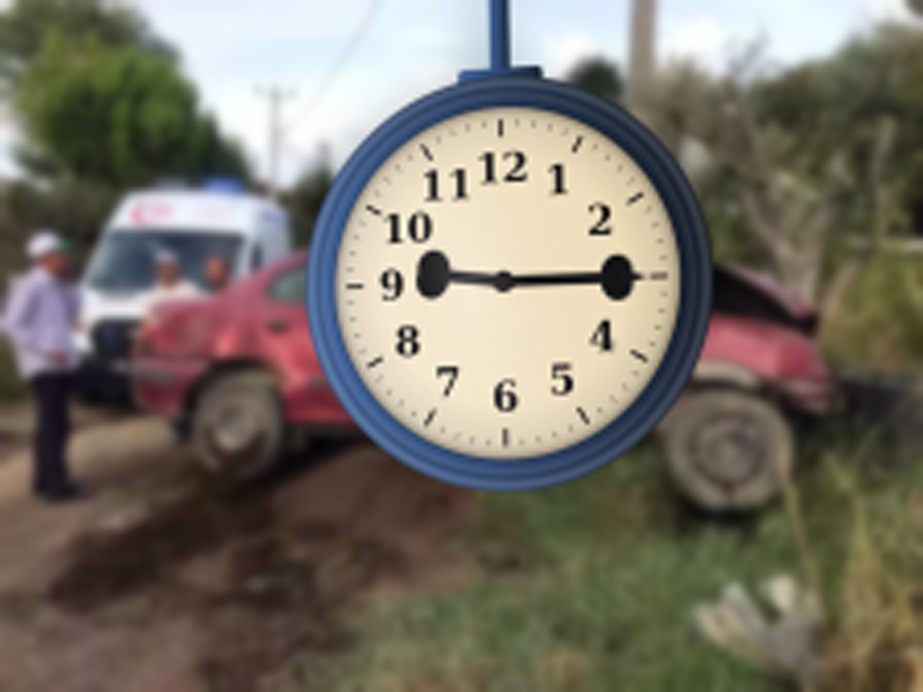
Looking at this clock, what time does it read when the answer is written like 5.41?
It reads 9.15
